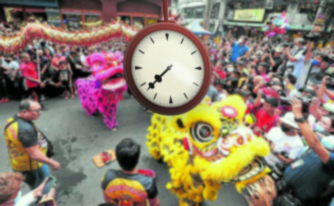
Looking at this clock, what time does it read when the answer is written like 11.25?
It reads 7.38
